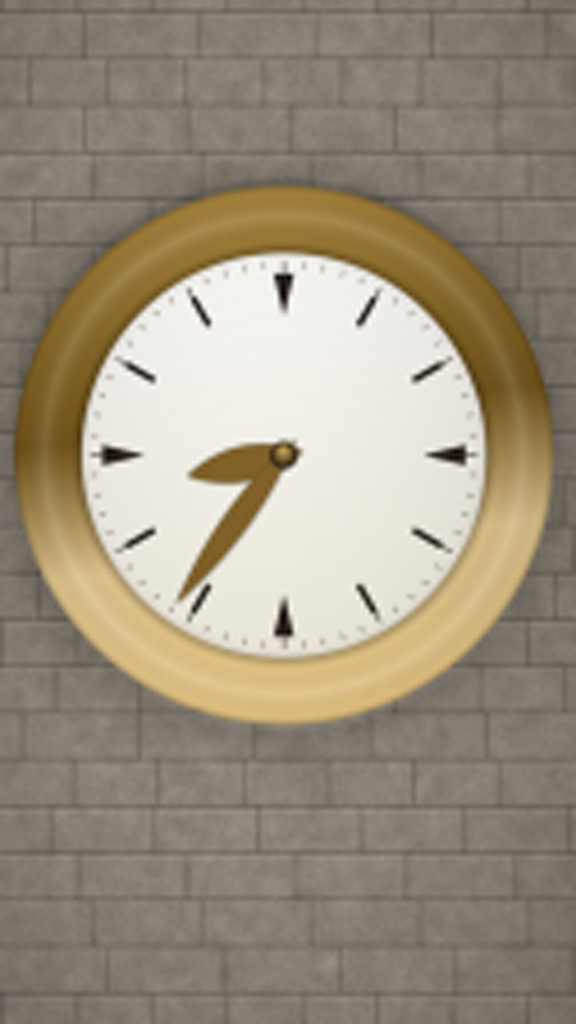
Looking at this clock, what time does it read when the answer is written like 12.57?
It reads 8.36
